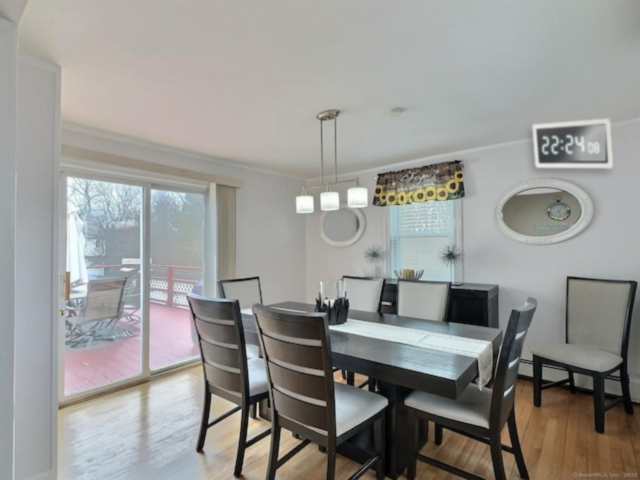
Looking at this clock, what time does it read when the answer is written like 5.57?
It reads 22.24
